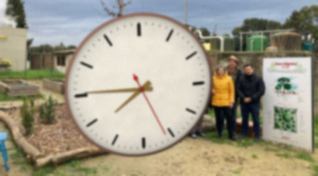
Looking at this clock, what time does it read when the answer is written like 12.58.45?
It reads 7.45.26
